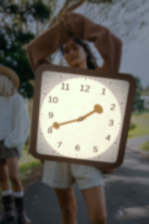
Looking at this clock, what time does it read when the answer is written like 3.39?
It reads 1.41
